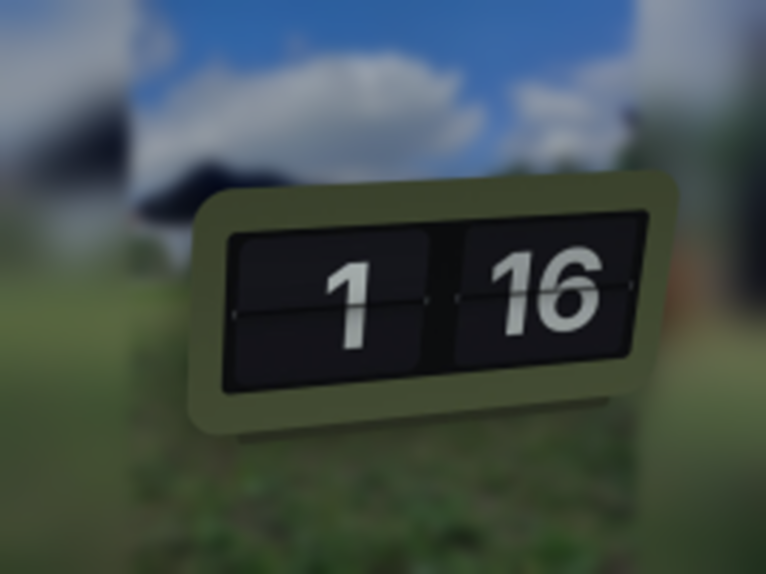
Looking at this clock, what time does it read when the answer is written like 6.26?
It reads 1.16
